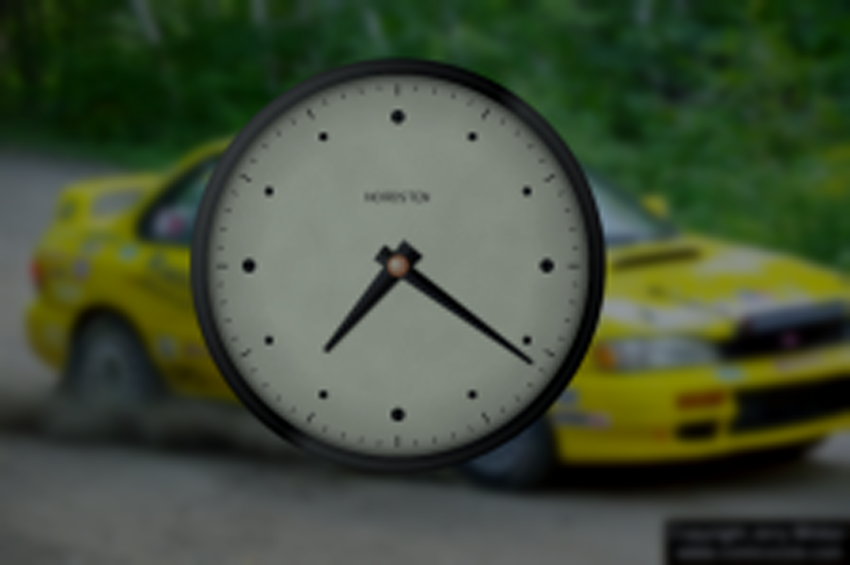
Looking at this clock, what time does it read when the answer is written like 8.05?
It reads 7.21
